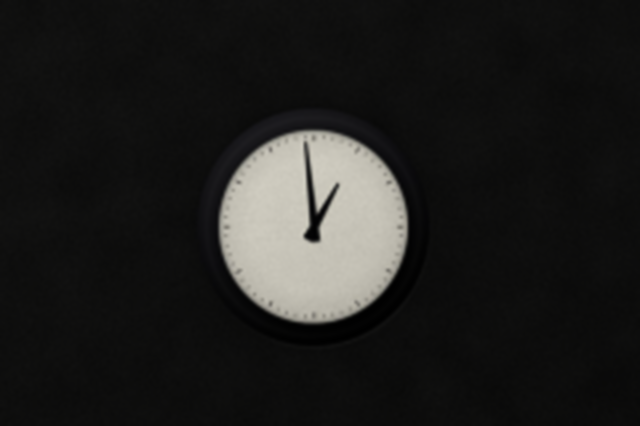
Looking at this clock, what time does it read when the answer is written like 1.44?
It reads 12.59
